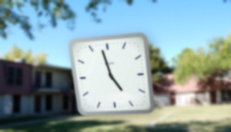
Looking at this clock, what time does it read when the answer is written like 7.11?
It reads 4.58
